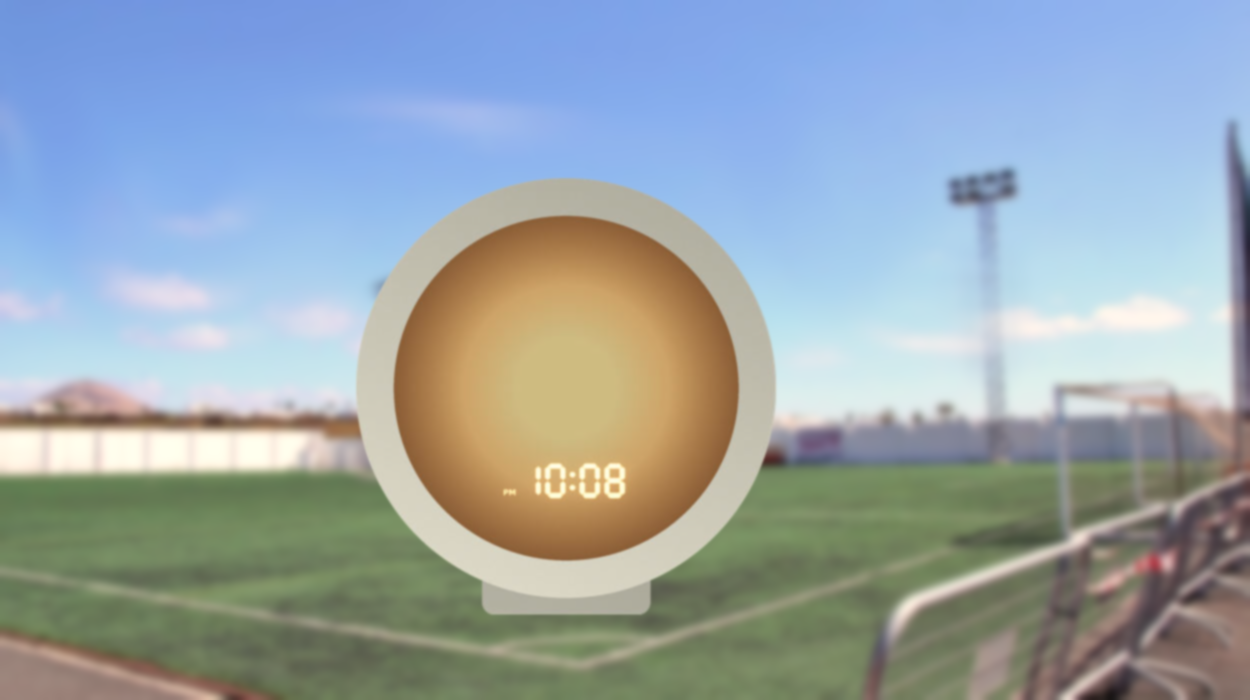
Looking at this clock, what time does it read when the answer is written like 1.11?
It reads 10.08
